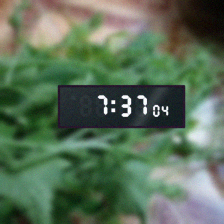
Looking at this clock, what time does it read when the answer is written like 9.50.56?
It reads 7.37.04
